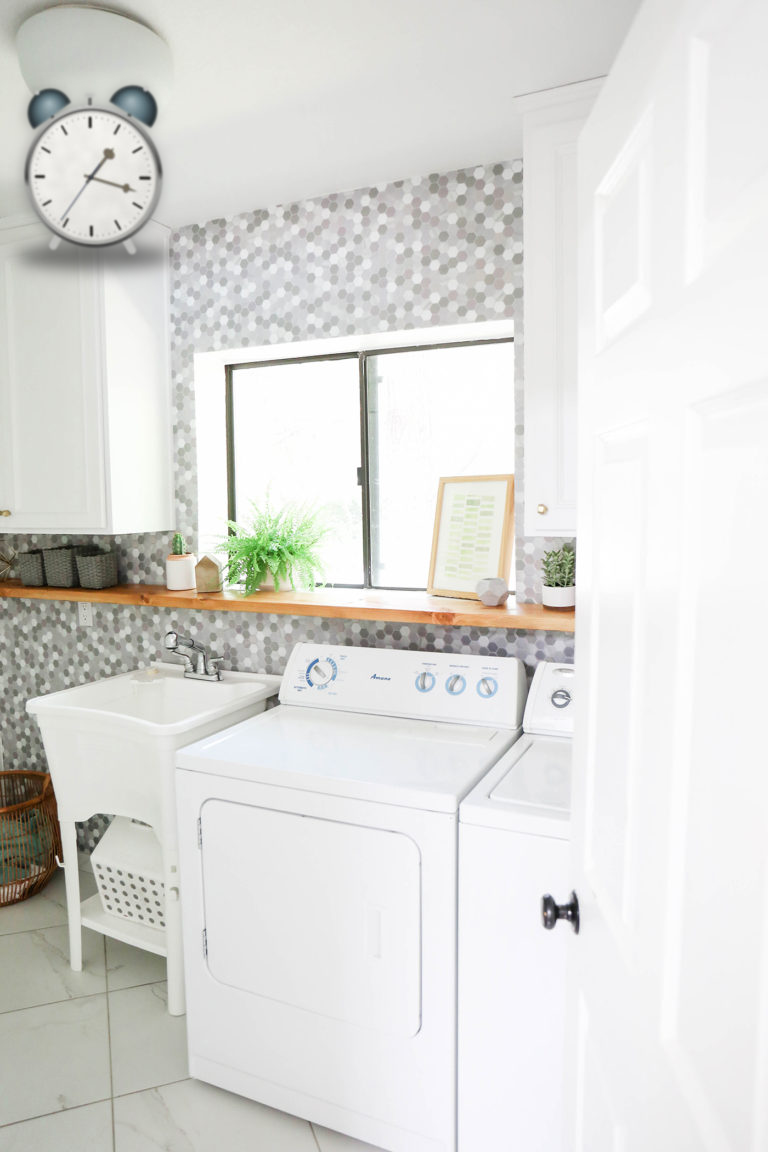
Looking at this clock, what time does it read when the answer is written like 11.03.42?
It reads 1.17.36
